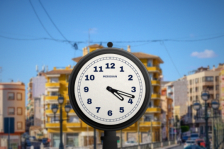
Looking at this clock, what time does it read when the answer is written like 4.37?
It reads 4.18
